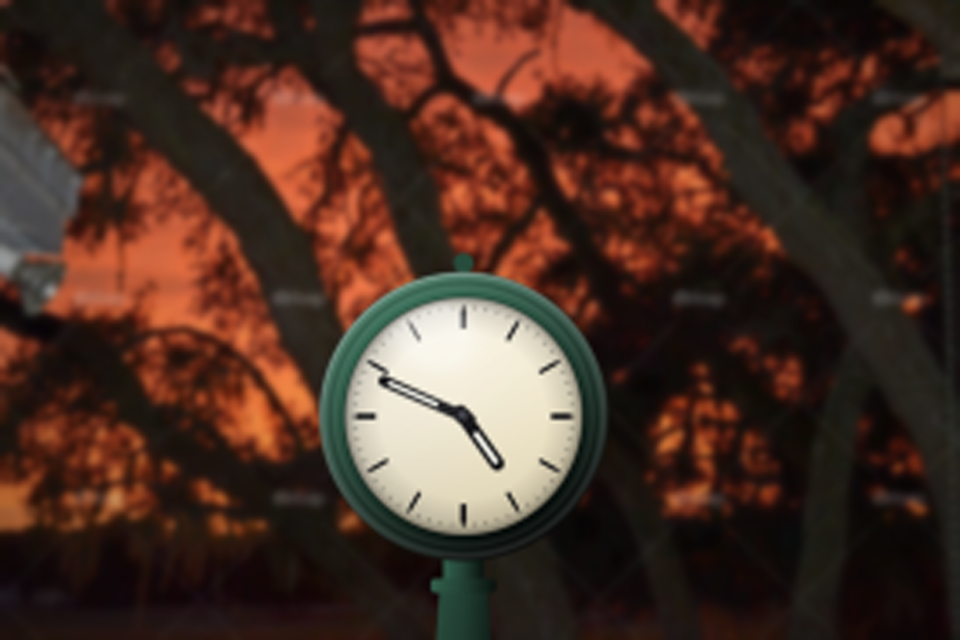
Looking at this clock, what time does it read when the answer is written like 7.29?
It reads 4.49
